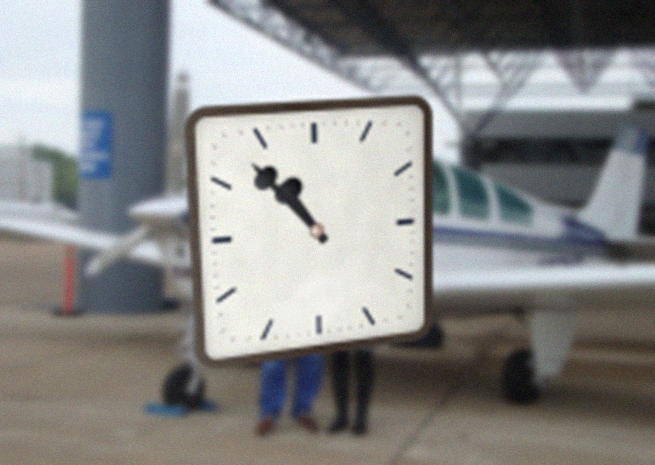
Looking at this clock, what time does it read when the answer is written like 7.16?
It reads 10.53
